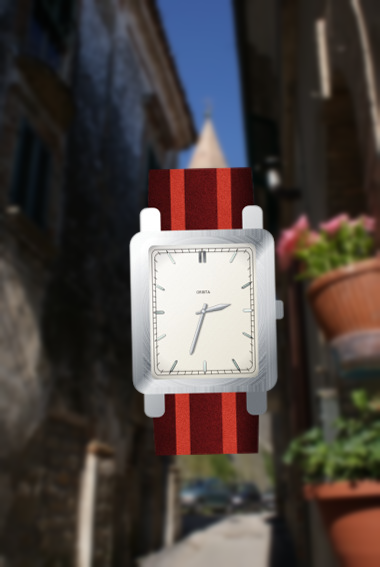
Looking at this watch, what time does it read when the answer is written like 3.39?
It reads 2.33
